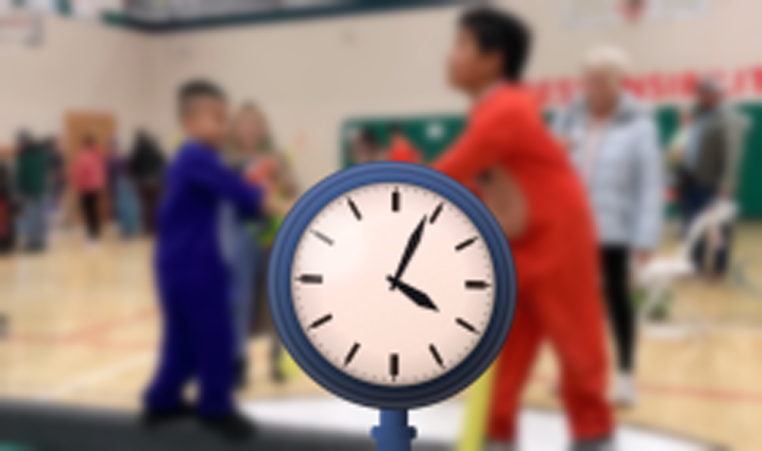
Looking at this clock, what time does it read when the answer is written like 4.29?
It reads 4.04
